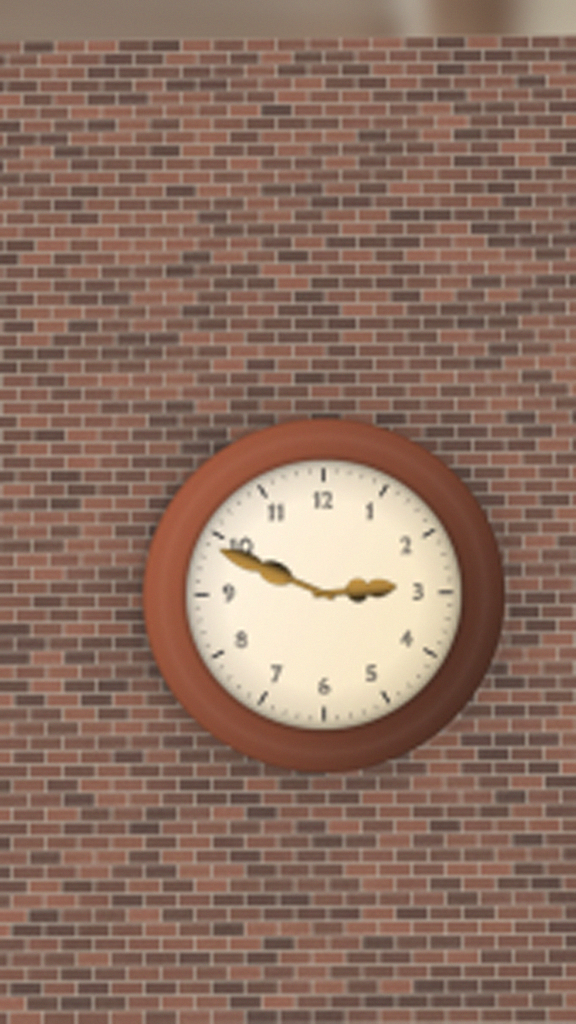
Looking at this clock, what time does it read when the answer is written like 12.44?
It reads 2.49
